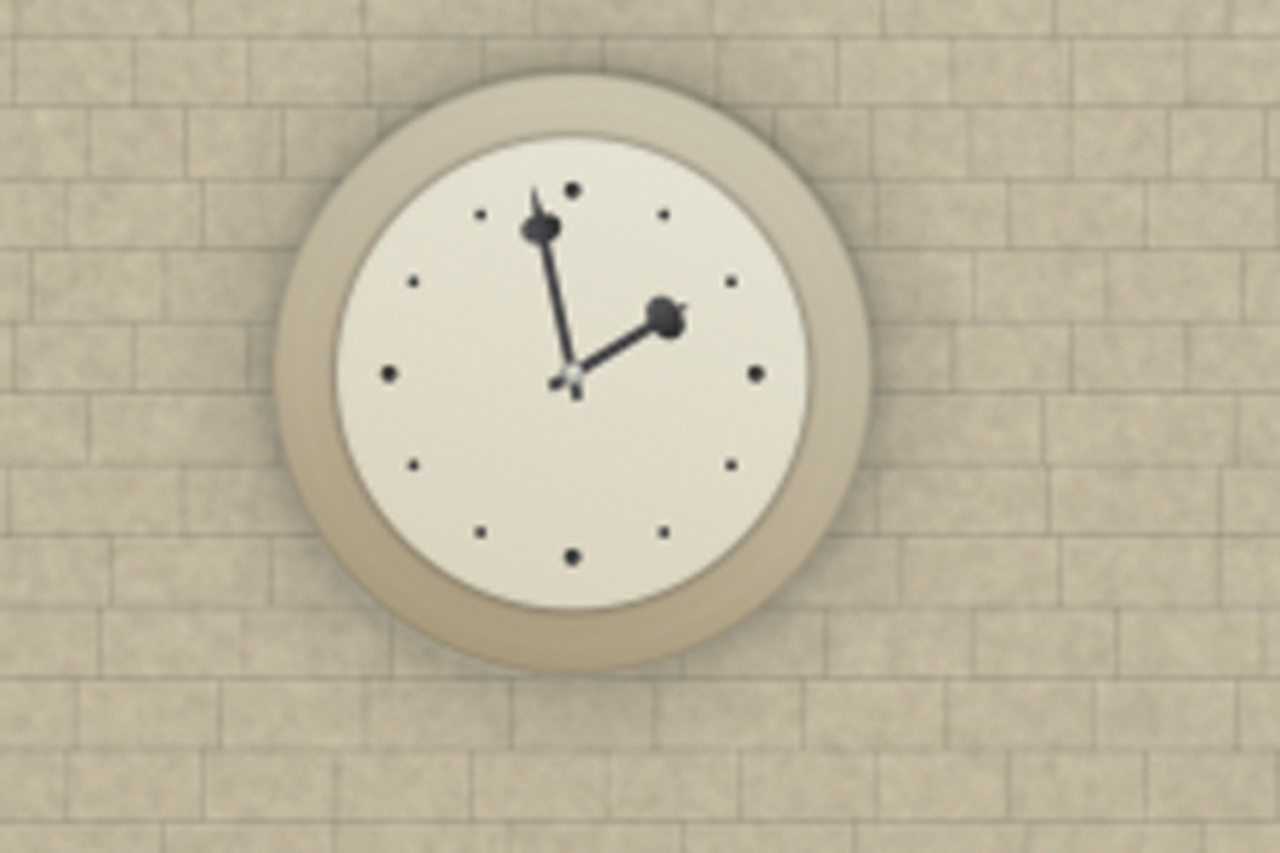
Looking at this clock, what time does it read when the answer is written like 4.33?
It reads 1.58
